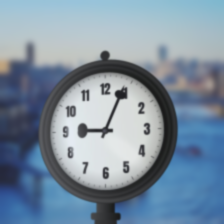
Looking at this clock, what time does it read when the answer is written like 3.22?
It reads 9.04
